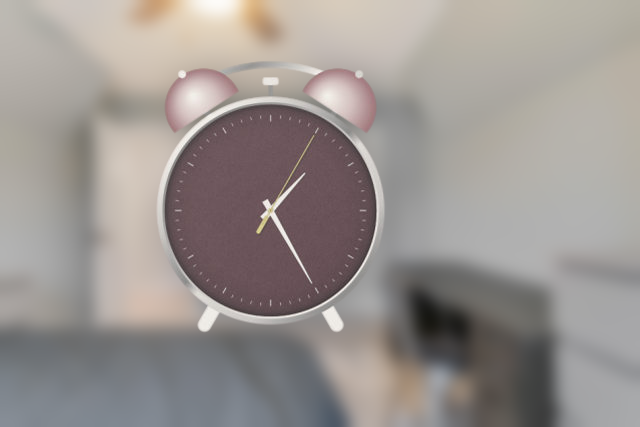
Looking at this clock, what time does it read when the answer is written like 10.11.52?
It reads 1.25.05
